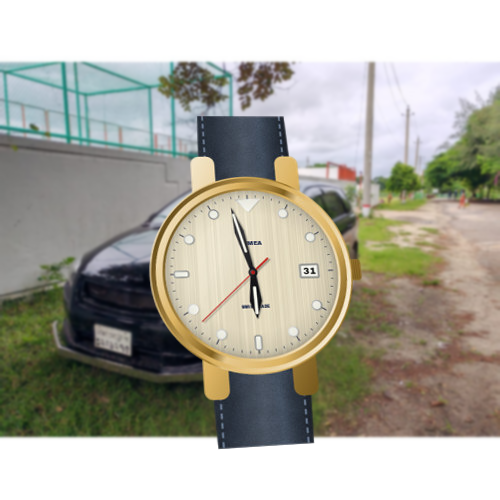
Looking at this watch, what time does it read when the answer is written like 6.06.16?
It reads 5.57.38
